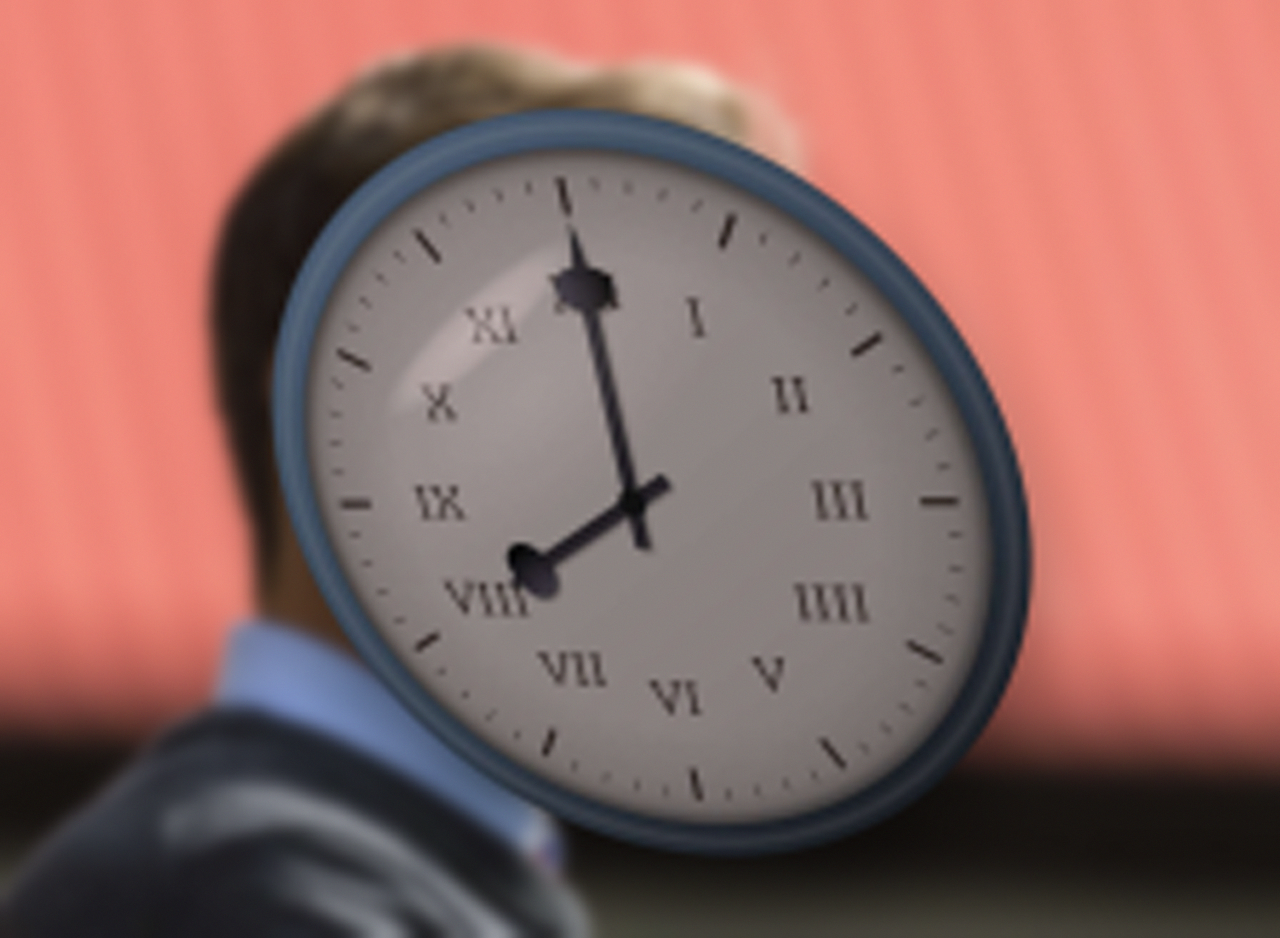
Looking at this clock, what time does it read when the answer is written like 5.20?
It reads 8.00
